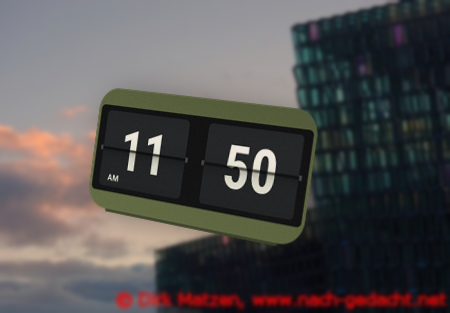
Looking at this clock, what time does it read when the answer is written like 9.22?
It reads 11.50
